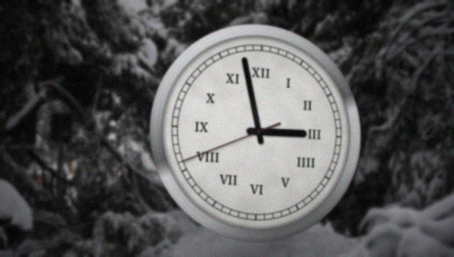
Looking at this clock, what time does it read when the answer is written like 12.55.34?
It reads 2.57.41
